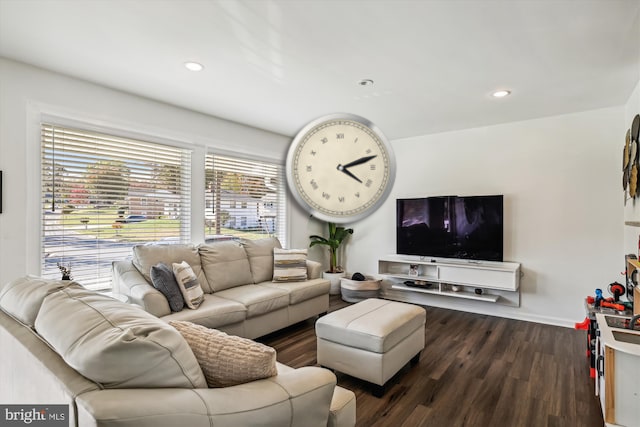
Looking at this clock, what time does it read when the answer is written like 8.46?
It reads 4.12
